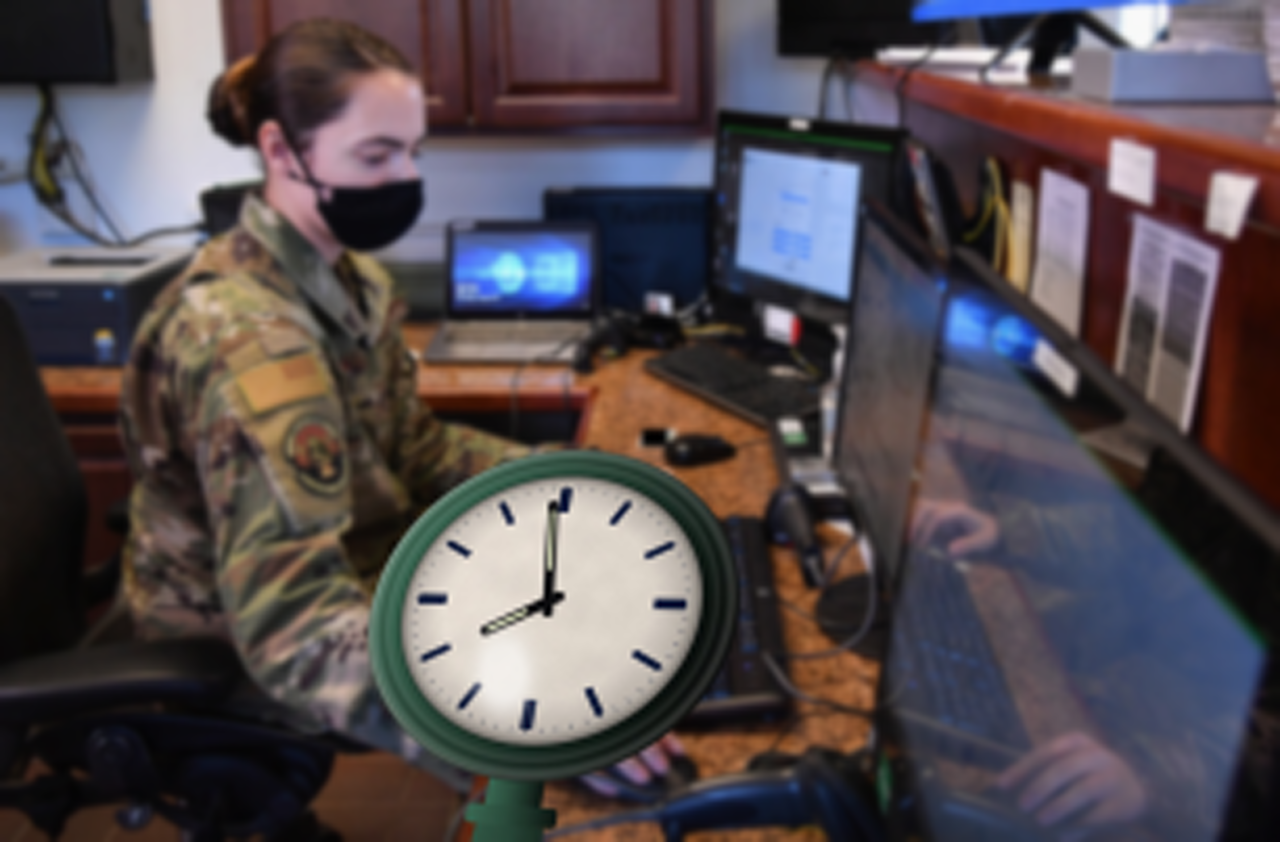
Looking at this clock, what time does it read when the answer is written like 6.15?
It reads 7.59
